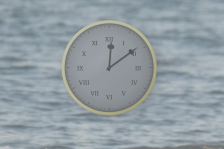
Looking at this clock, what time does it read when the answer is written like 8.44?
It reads 12.09
